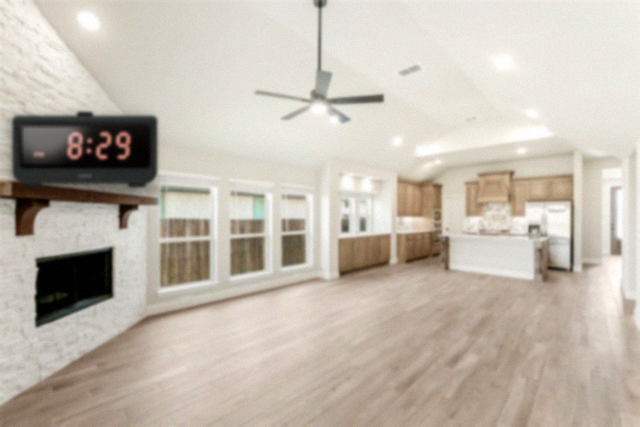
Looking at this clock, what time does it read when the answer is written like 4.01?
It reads 8.29
